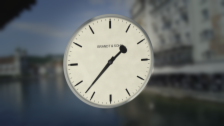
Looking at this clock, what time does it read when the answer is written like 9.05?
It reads 1.37
